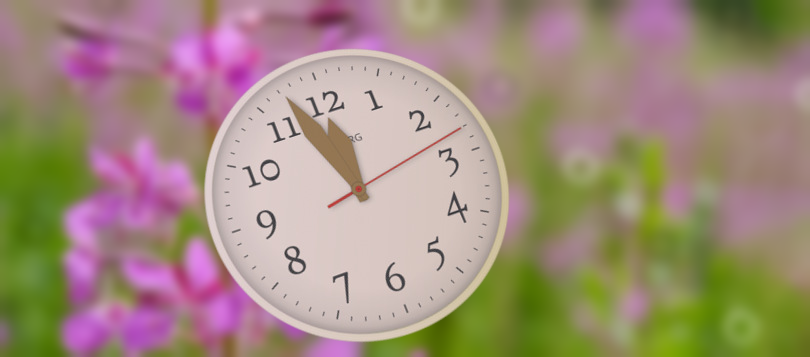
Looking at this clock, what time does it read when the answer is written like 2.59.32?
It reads 11.57.13
